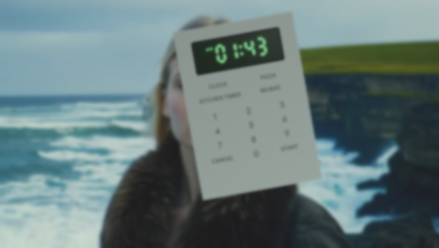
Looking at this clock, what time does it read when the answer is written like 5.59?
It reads 1.43
